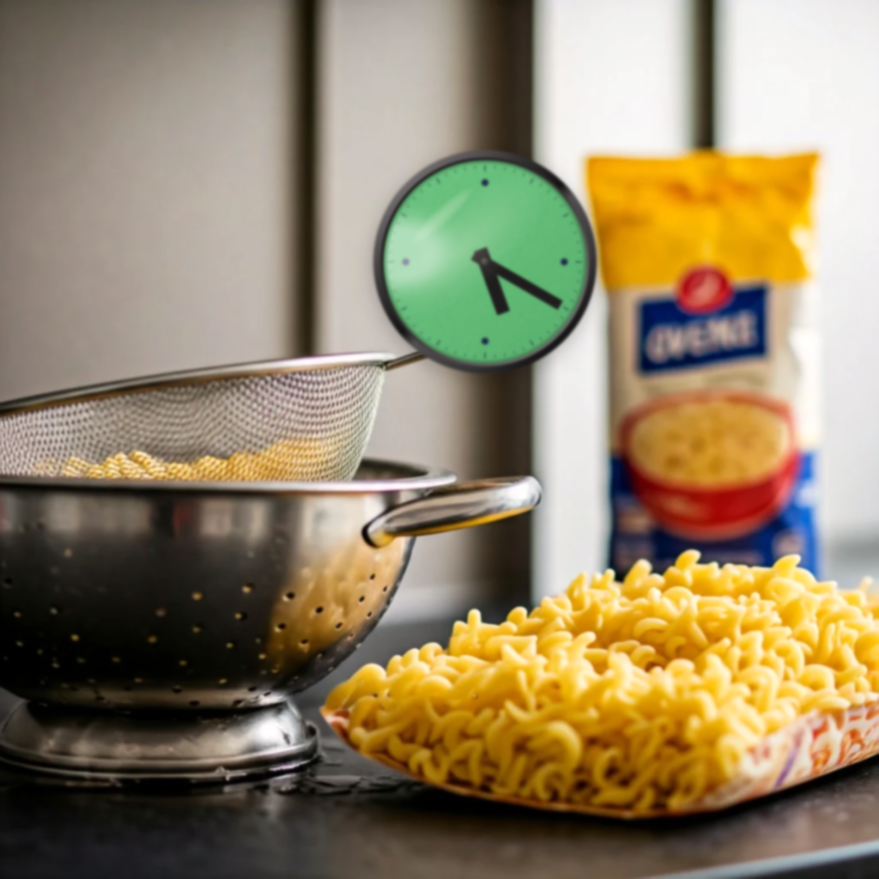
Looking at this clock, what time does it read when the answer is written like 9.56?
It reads 5.20
